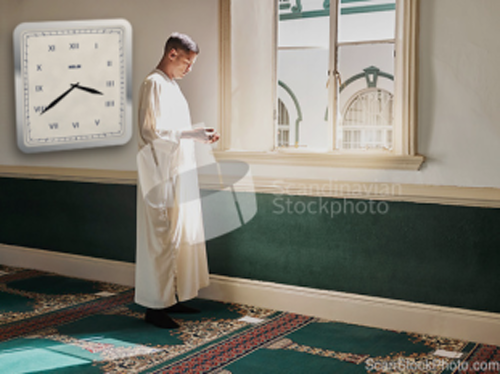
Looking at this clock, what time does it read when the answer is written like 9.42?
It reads 3.39
